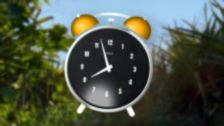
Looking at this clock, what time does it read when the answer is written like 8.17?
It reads 7.57
